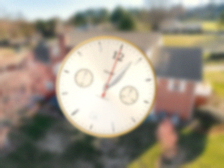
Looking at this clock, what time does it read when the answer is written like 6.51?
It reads 1.04
